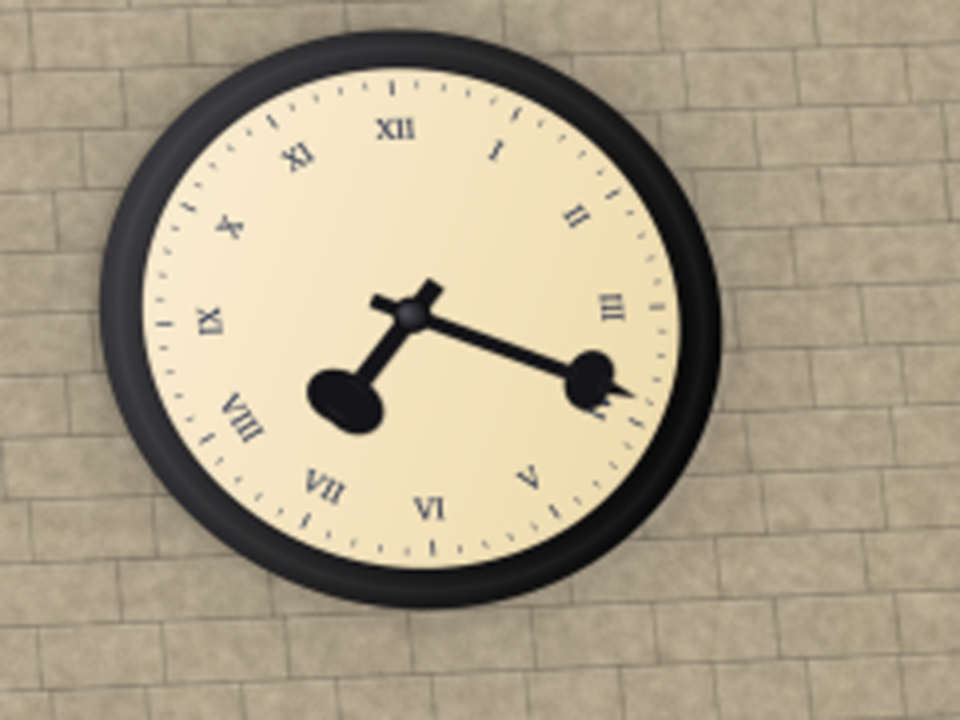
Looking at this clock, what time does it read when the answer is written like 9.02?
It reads 7.19
